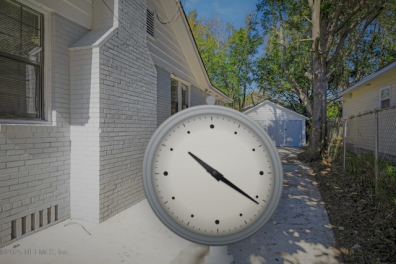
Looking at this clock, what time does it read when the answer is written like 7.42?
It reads 10.21
